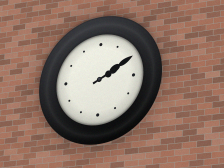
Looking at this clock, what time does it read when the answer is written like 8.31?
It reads 2.10
